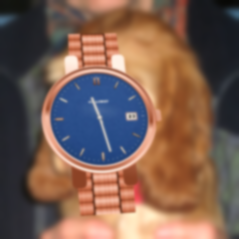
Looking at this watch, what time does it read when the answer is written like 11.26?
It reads 11.28
